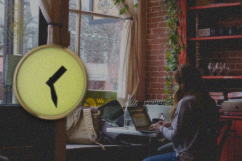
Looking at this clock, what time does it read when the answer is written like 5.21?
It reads 1.28
